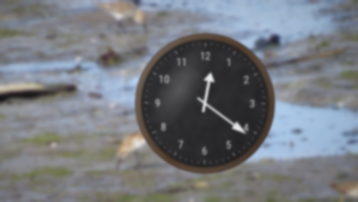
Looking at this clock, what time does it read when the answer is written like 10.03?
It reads 12.21
